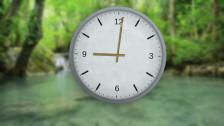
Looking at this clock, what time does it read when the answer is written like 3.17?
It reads 9.01
